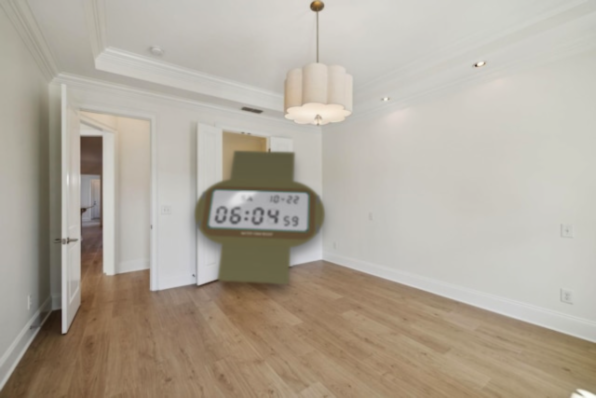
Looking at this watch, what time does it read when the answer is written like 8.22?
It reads 6.04
